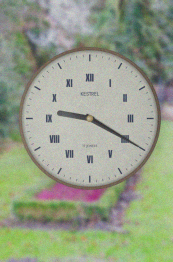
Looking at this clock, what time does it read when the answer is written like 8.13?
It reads 9.20
